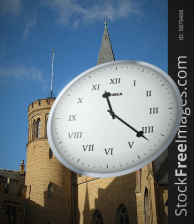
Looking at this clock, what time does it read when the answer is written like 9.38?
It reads 11.22
